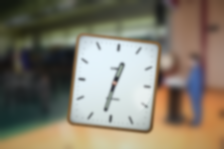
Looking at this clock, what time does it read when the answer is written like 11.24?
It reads 12.32
